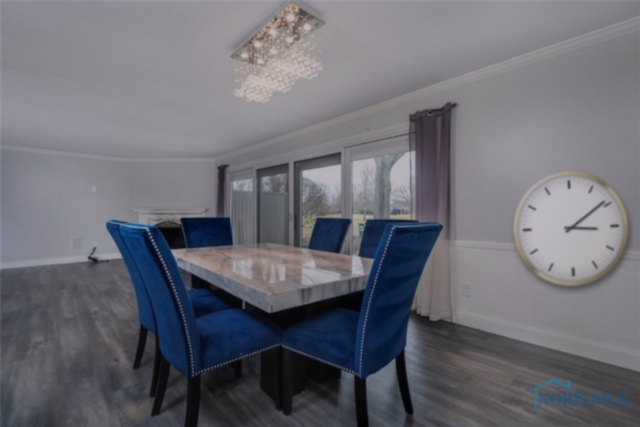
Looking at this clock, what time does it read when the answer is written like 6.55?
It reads 3.09
